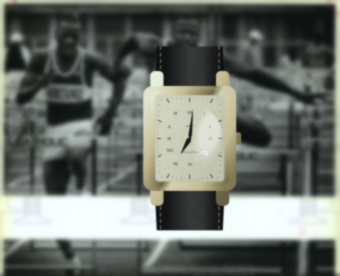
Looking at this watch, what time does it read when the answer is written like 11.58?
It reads 7.01
